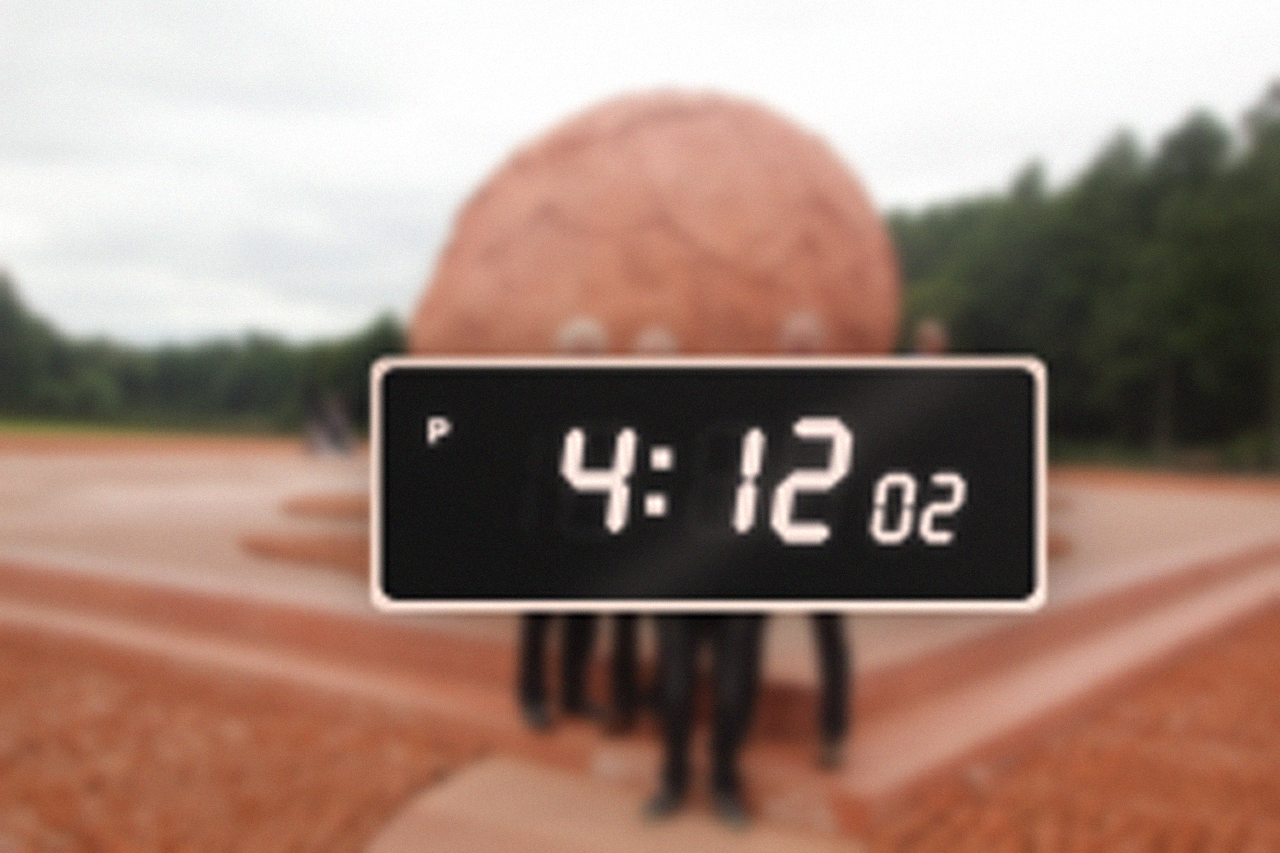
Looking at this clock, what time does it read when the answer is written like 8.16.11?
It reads 4.12.02
